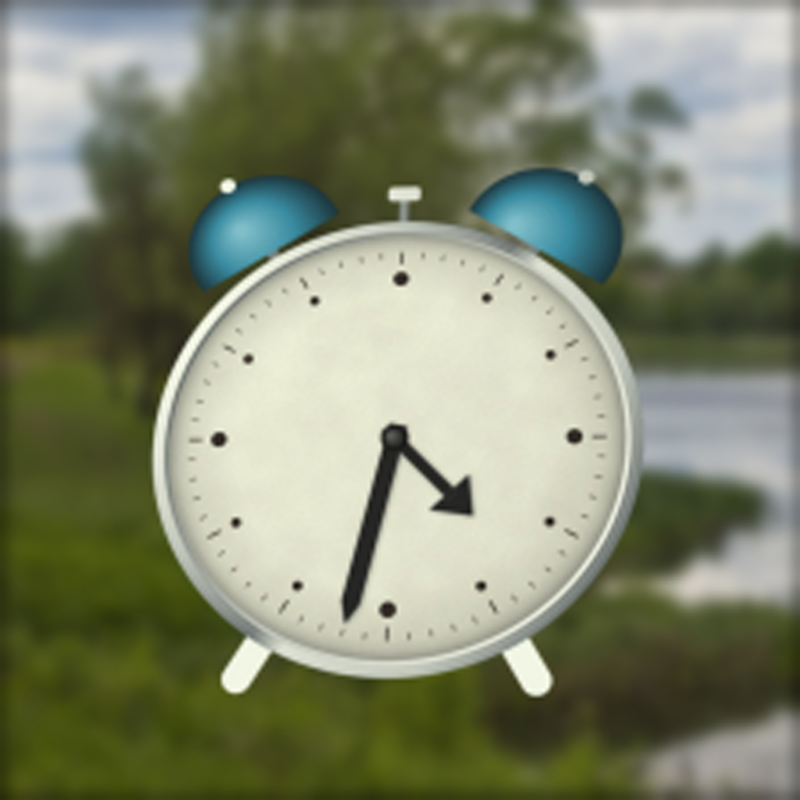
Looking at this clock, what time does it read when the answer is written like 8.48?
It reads 4.32
